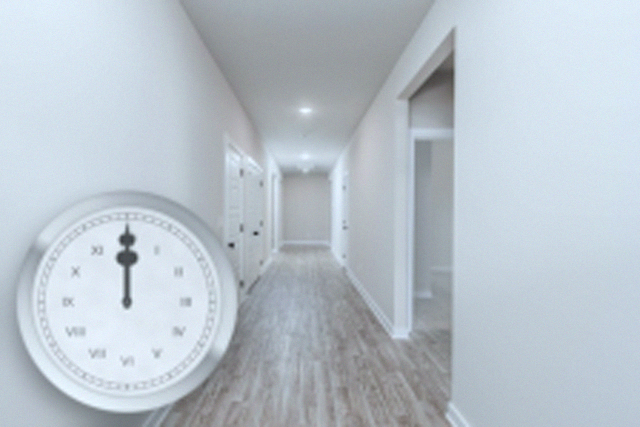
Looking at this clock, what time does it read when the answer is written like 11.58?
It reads 12.00
